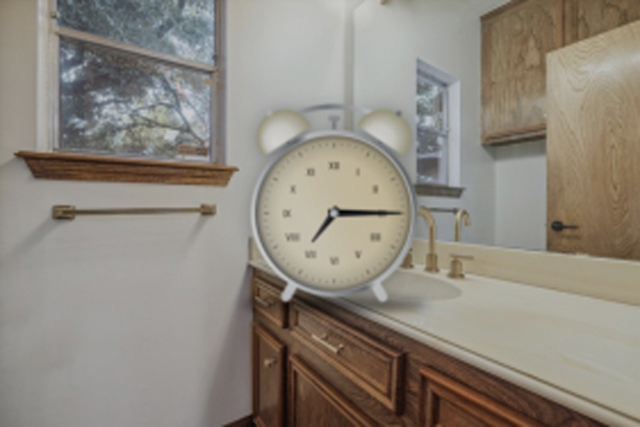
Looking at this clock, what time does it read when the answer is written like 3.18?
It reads 7.15
